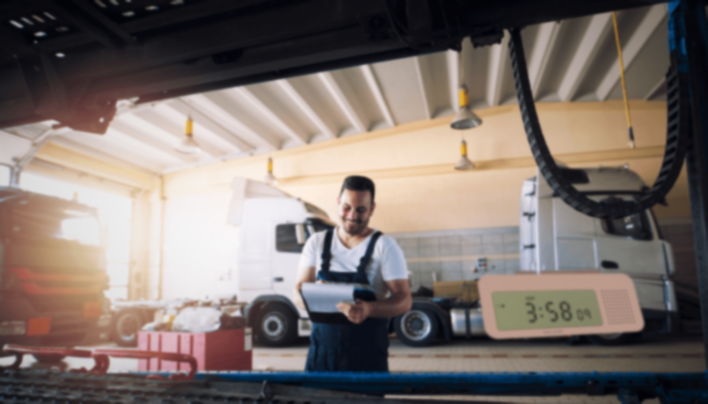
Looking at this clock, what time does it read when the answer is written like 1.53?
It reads 3.58
